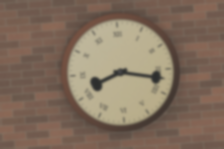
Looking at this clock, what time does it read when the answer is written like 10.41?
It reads 8.17
